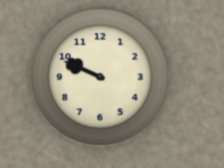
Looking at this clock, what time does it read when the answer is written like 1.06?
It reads 9.49
